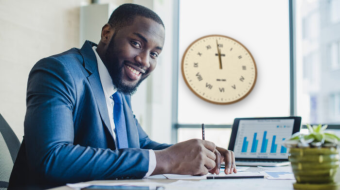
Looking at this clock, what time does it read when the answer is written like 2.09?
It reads 11.59
